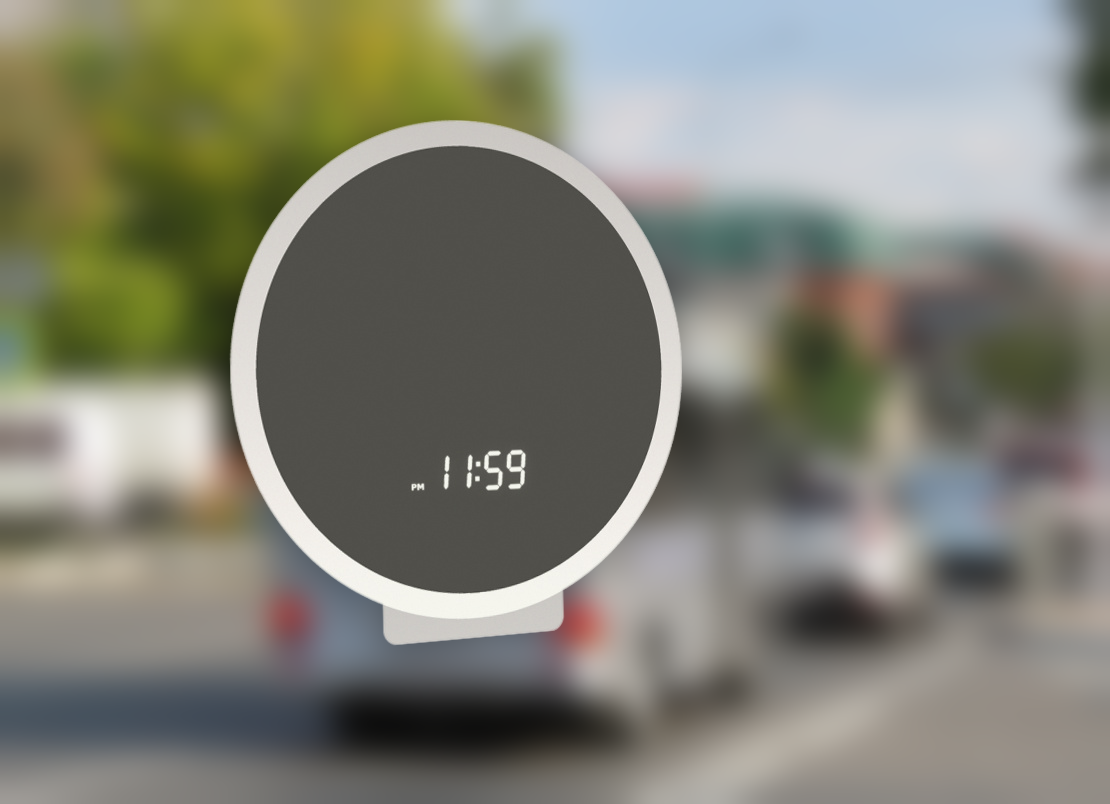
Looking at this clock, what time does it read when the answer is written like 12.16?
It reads 11.59
